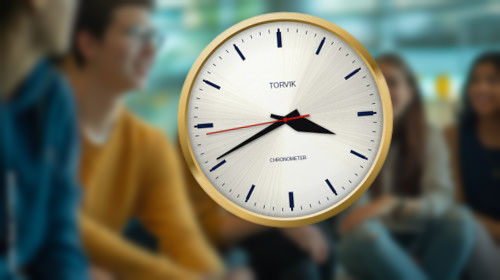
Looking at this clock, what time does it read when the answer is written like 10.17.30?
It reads 3.40.44
